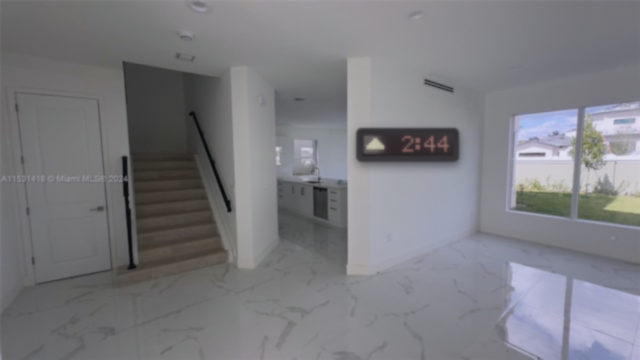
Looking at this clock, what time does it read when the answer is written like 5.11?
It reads 2.44
